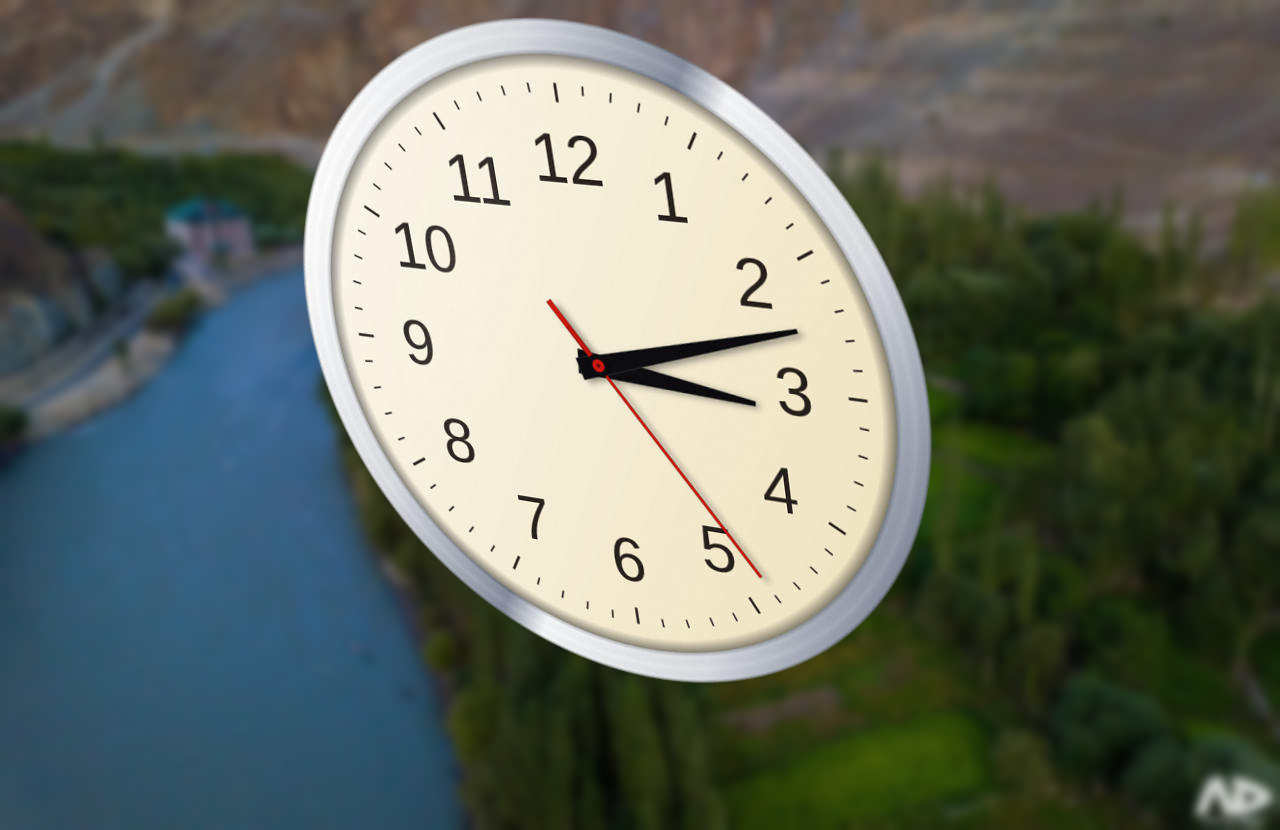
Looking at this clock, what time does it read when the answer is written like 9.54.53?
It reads 3.12.24
